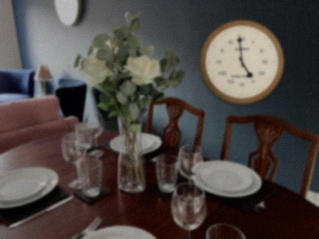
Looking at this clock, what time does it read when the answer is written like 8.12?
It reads 4.59
